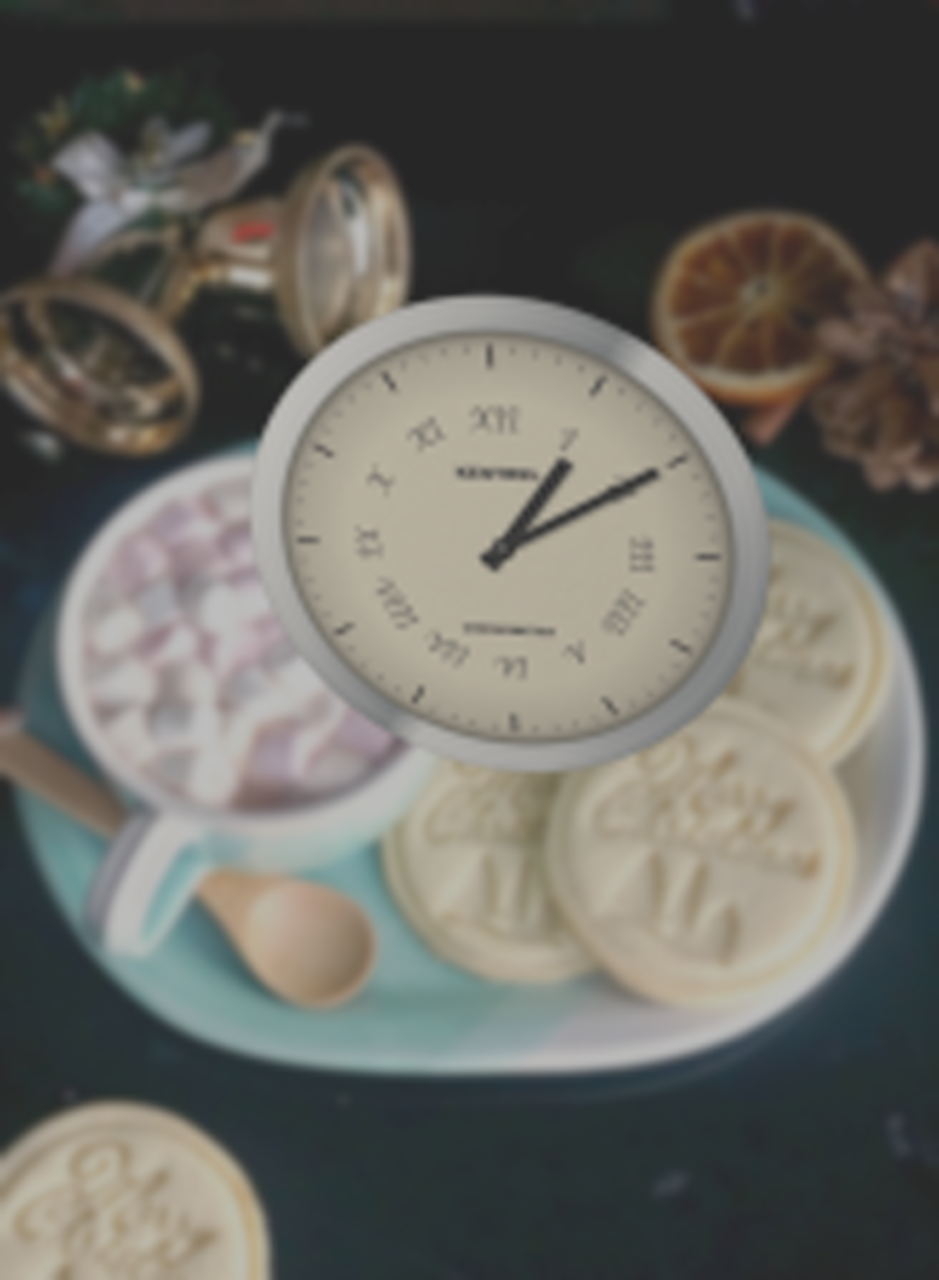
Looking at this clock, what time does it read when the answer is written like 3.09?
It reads 1.10
